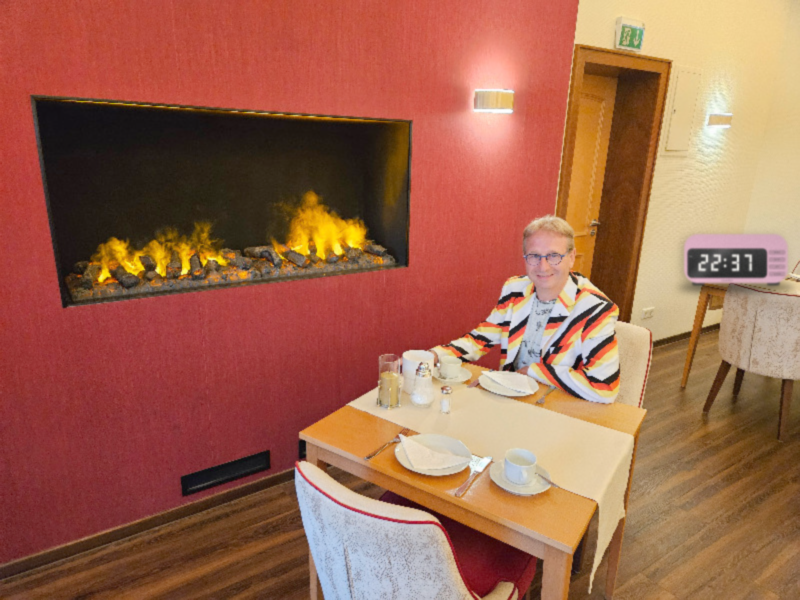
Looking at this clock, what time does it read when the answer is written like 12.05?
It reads 22.37
